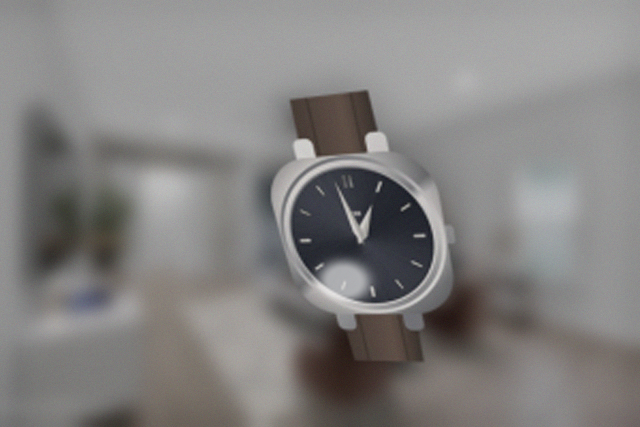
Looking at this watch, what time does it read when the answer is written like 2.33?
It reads 12.58
